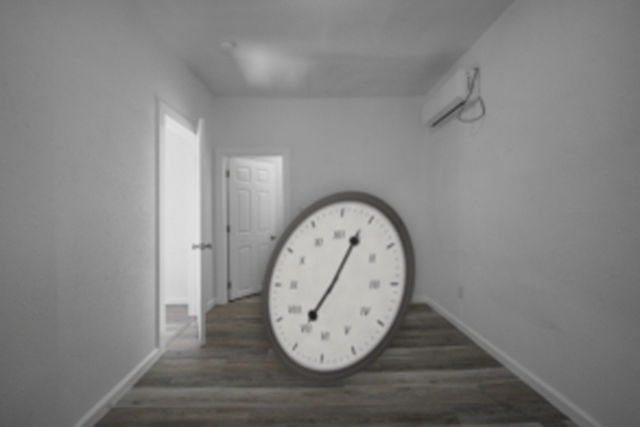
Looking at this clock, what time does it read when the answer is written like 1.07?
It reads 7.04
